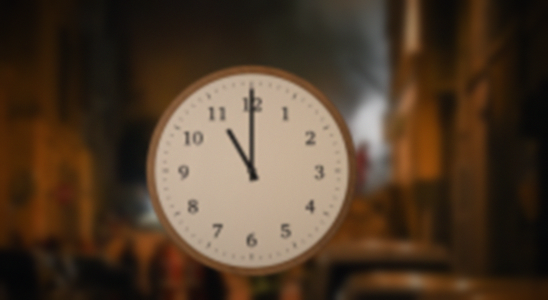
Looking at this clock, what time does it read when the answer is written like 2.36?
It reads 11.00
